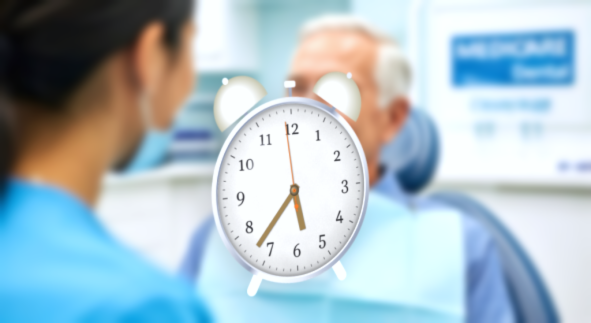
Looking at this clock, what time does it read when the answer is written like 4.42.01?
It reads 5.36.59
